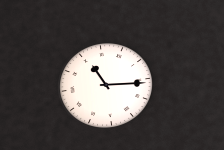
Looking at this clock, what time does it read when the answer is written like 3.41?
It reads 10.11
